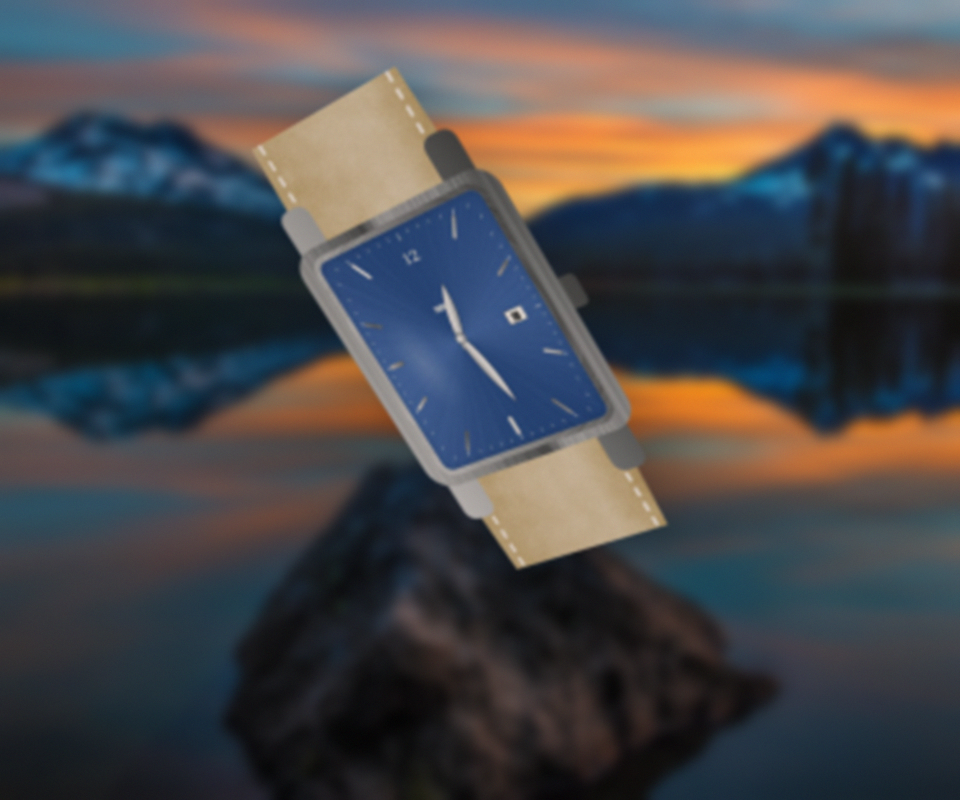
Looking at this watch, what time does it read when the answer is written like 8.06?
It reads 12.28
